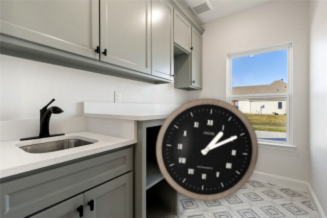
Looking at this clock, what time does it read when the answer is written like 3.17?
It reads 1.10
